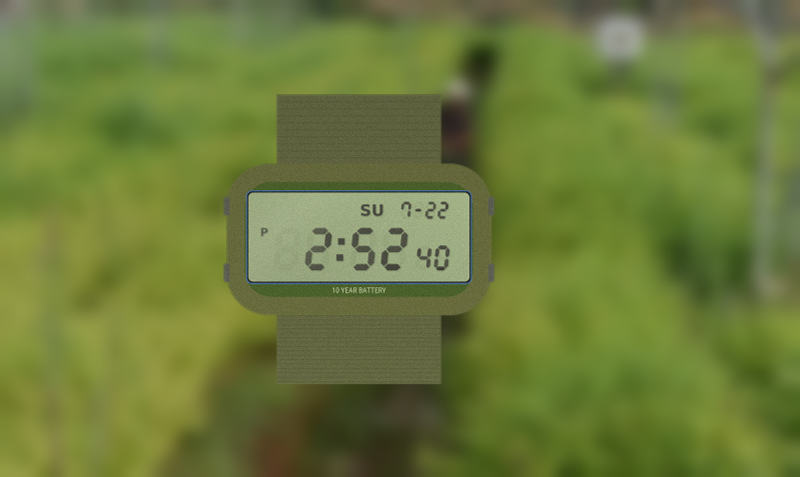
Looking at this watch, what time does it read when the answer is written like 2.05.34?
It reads 2.52.40
